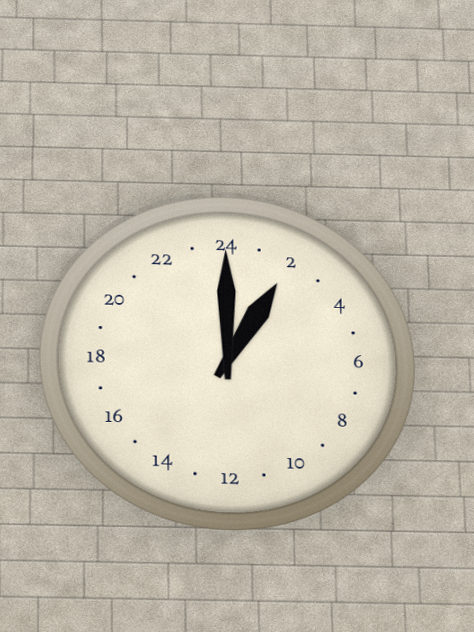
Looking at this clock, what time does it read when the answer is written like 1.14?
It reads 2.00
